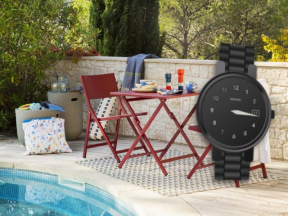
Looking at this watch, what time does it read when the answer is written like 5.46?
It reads 3.16
